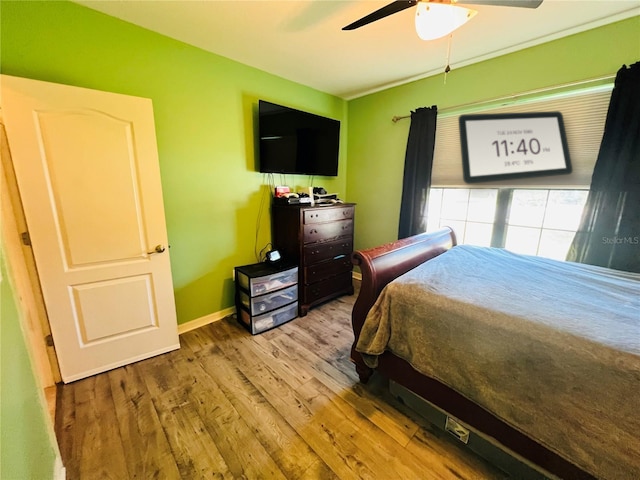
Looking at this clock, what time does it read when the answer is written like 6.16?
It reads 11.40
